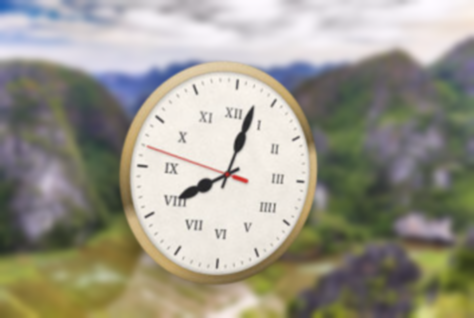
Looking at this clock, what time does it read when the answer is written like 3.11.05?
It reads 8.02.47
